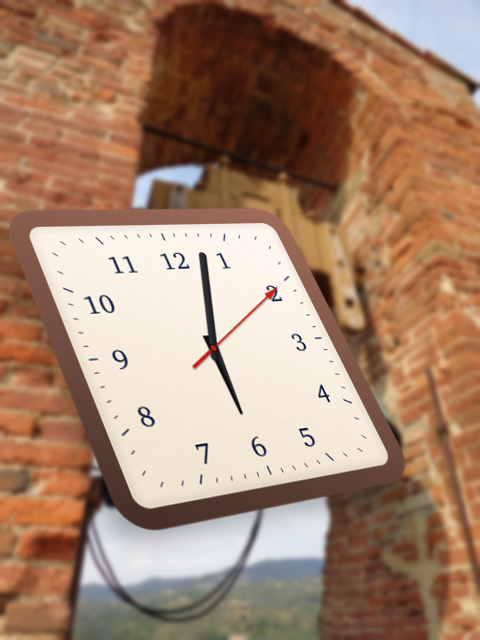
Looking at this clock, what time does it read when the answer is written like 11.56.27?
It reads 6.03.10
